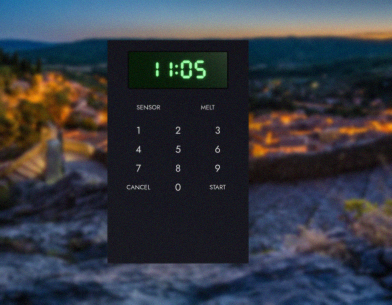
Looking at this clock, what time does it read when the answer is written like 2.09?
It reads 11.05
